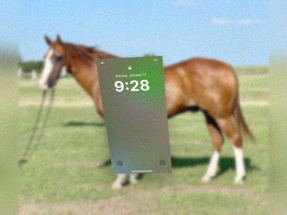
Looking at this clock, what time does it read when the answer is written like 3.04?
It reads 9.28
